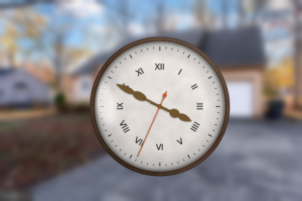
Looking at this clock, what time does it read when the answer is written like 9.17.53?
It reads 3.49.34
